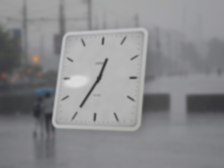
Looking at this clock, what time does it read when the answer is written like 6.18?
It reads 12.35
